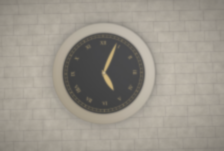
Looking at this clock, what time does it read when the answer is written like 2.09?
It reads 5.04
